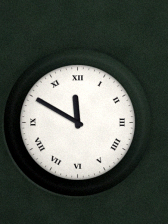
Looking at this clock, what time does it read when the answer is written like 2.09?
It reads 11.50
